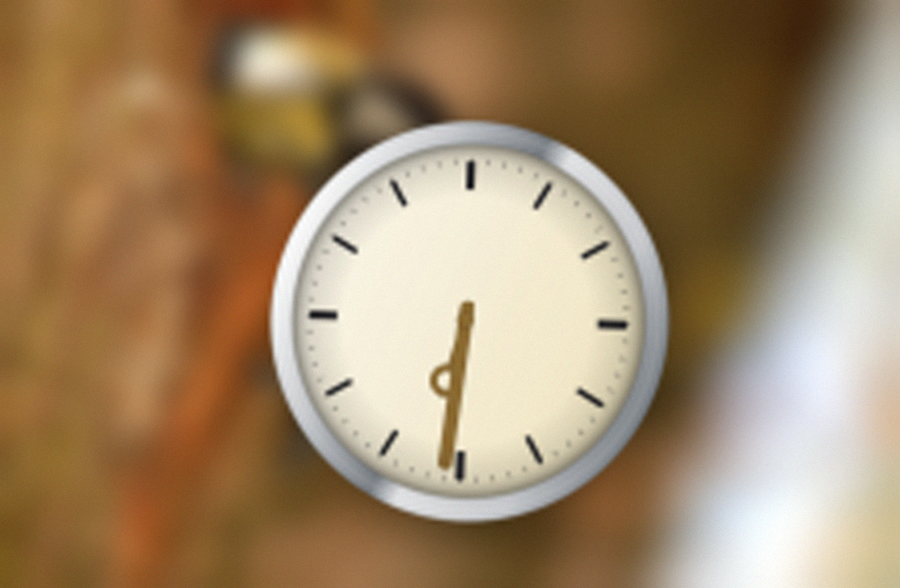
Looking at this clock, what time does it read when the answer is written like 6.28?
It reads 6.31
